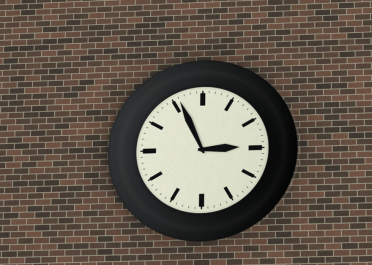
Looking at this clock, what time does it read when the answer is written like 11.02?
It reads 2.56
